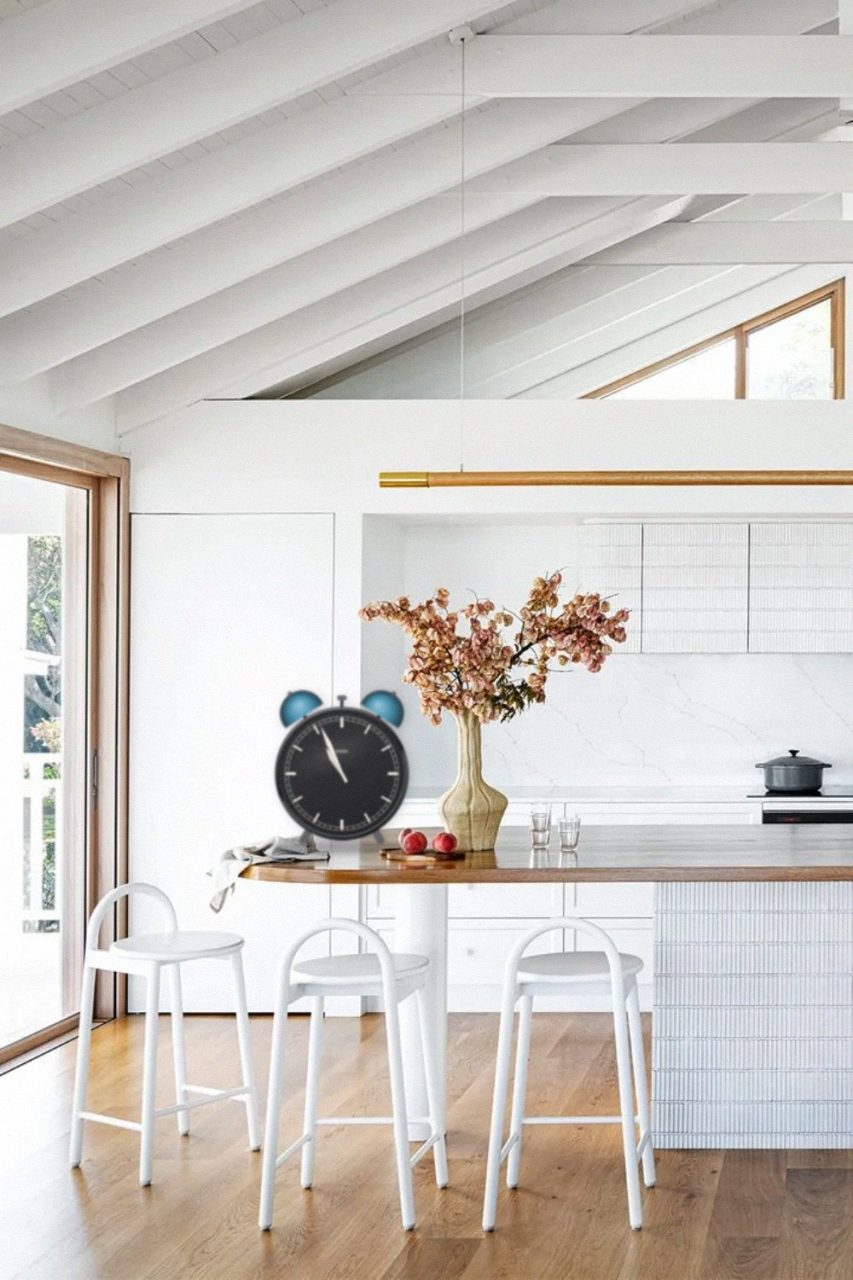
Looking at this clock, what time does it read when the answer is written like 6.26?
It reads 10.56
